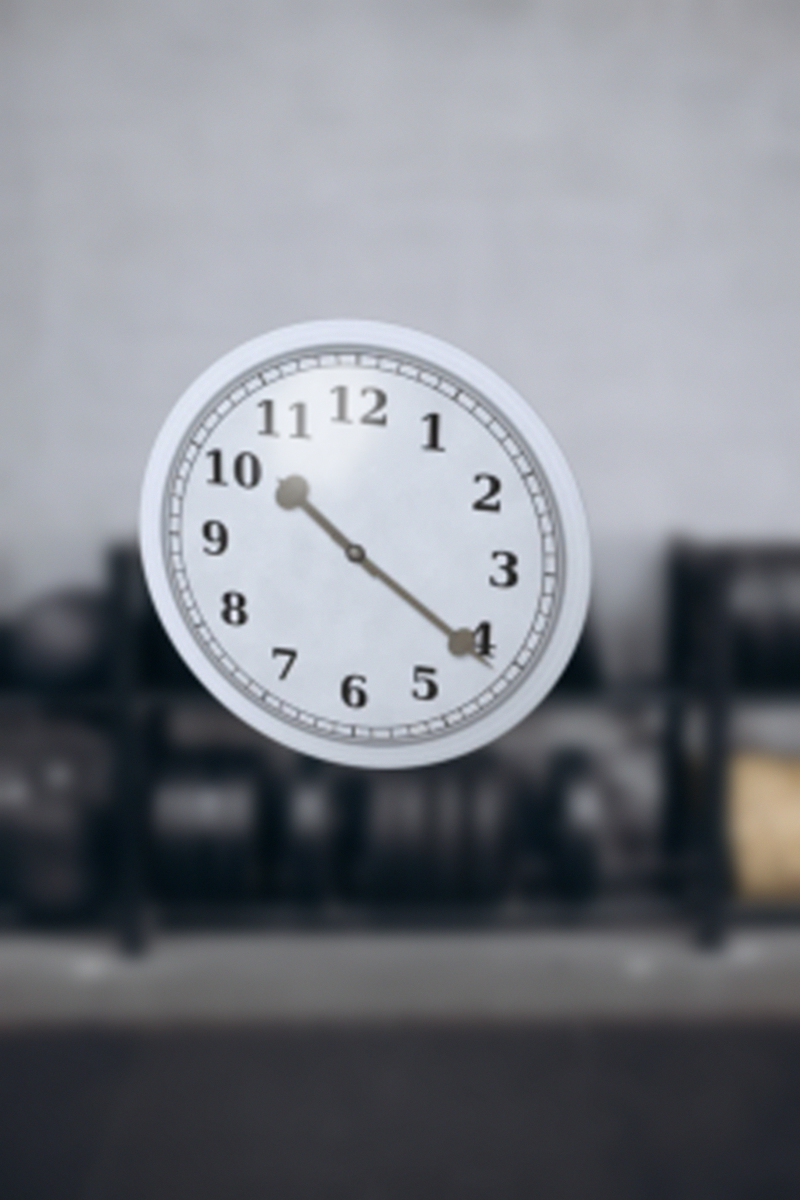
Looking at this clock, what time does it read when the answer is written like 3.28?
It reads 10.21
